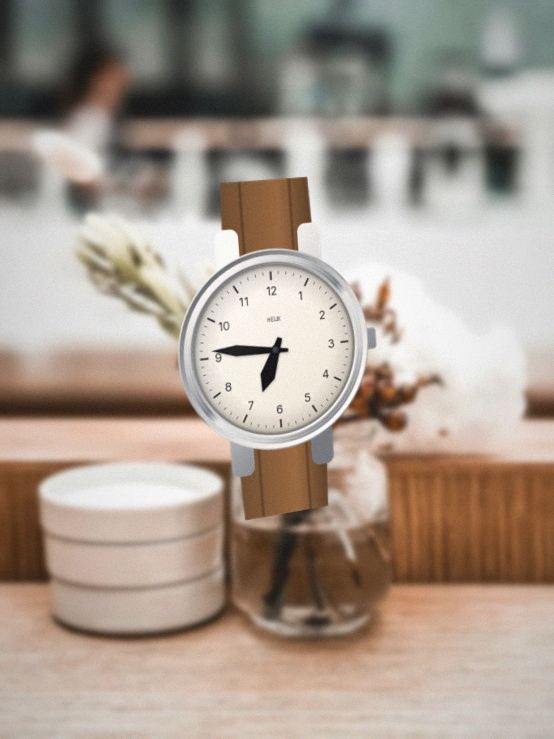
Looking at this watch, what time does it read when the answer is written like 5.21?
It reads 6.46
